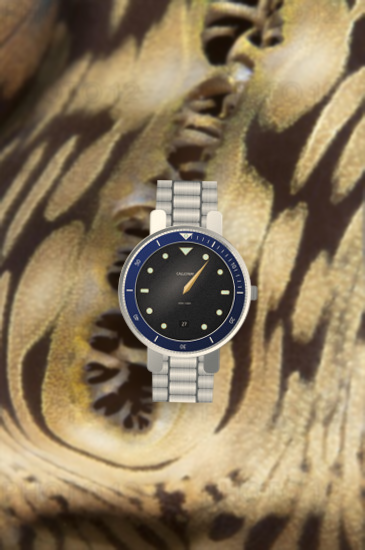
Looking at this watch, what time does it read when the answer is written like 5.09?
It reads 1.06
